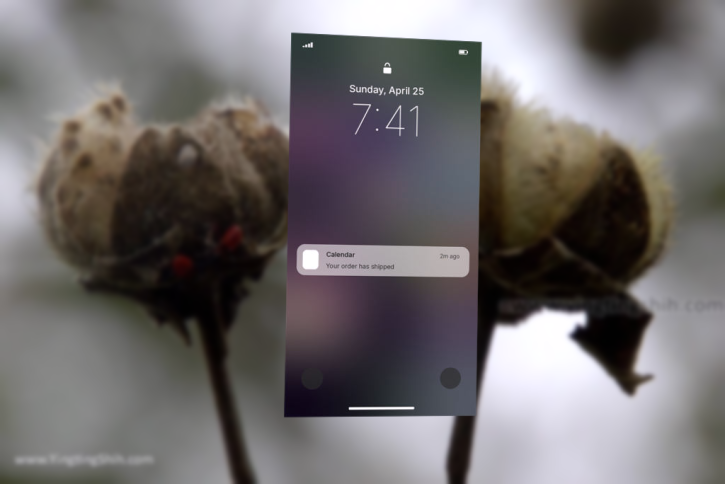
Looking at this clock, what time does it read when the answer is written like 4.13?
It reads 7.41
